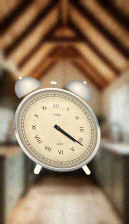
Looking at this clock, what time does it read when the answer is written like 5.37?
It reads 4.21
